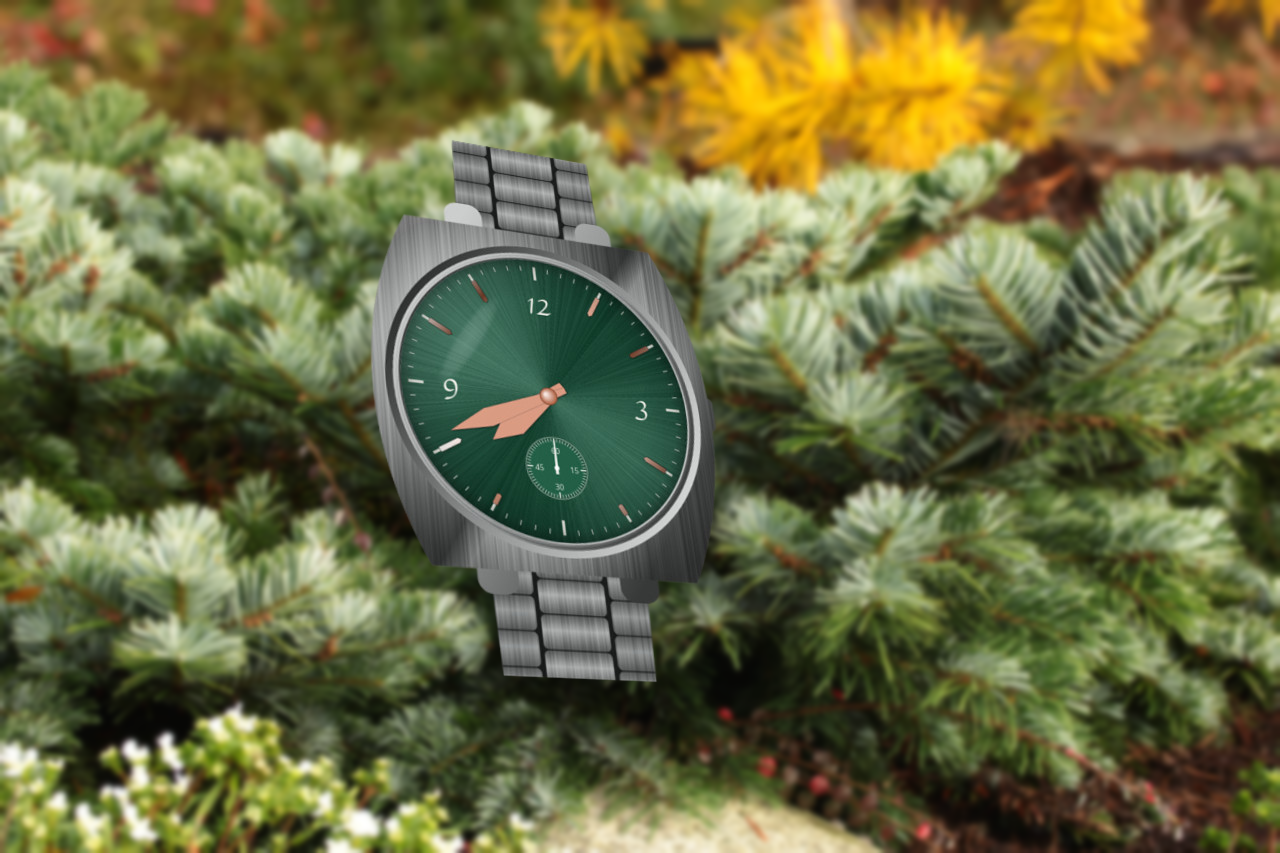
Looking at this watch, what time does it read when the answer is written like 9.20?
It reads 7.41
